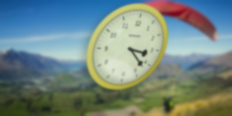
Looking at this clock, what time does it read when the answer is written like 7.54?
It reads 3.22
